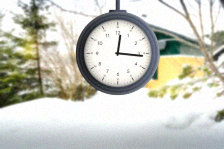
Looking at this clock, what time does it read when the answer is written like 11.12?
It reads 12.16
